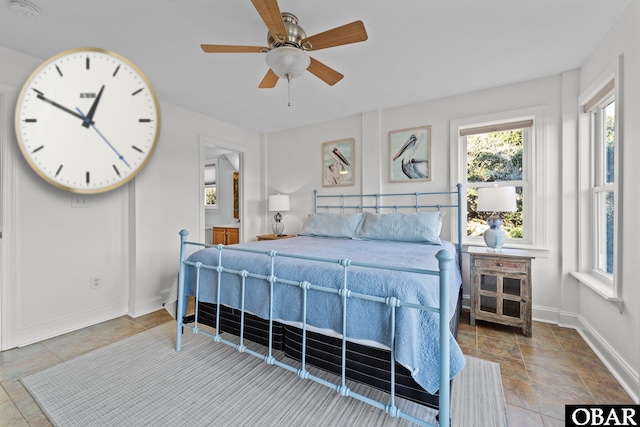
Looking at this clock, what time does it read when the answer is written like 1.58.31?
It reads 12.49.23
